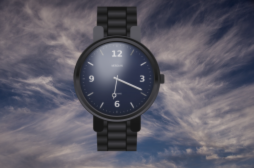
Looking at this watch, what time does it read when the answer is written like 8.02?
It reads 6.19
